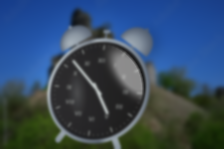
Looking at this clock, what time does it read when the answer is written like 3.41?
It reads 4.52
